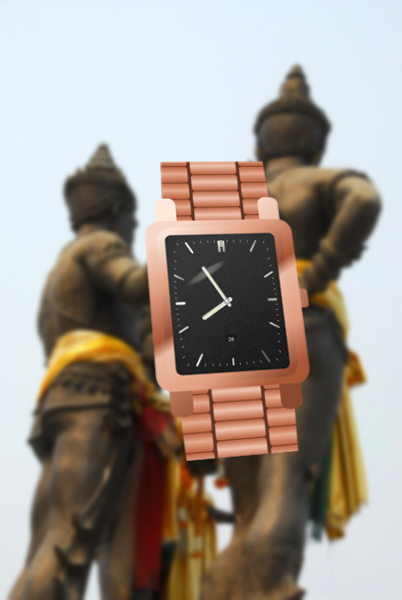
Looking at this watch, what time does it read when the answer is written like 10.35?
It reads 7.55
